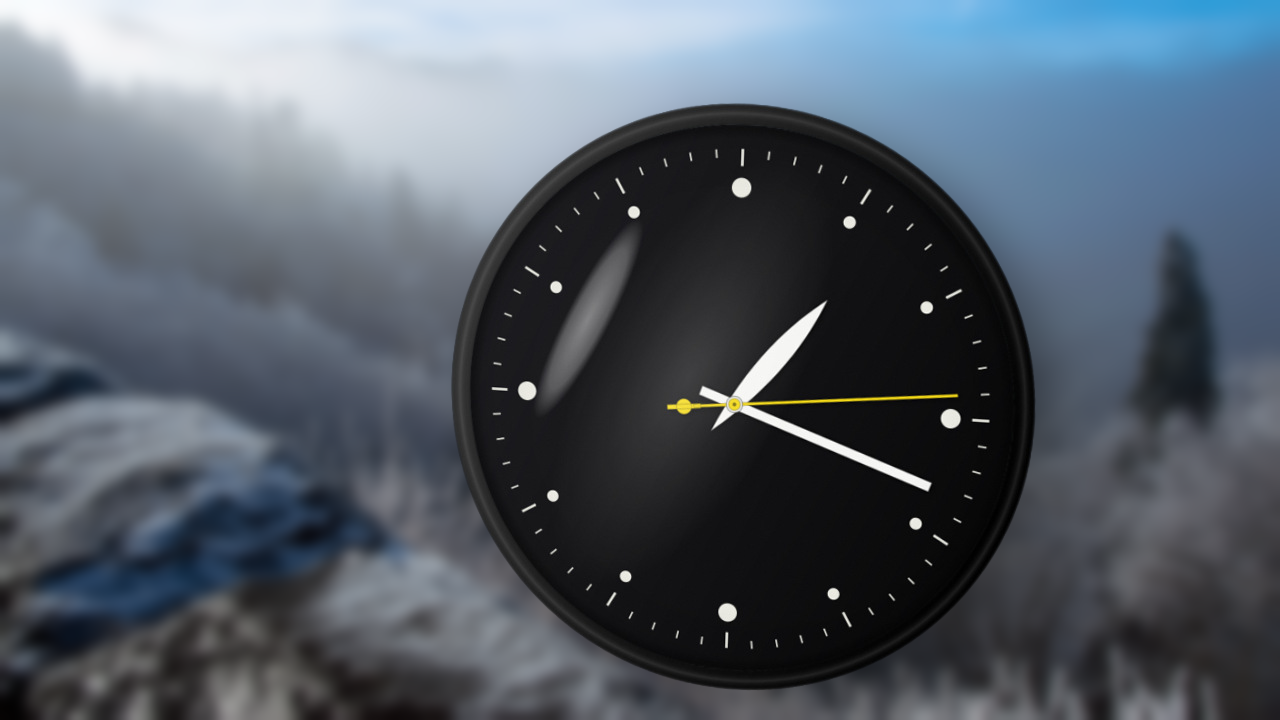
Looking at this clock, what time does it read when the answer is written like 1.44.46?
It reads 1.18.14
